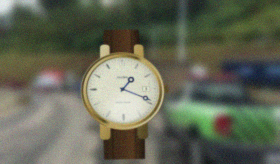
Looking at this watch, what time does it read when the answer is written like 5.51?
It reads 1.19
